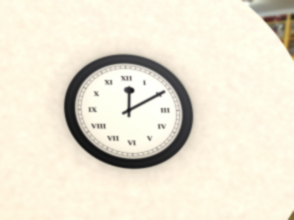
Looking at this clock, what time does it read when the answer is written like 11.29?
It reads 12.10
